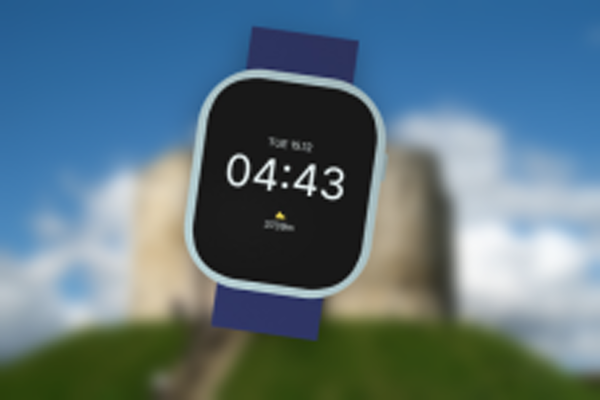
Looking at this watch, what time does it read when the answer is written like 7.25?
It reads 4.43
